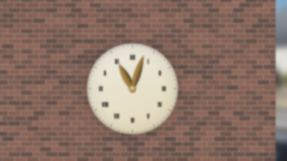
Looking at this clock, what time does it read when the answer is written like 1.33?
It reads 11.03
